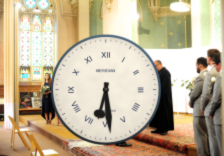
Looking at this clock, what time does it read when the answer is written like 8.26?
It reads 6.29
